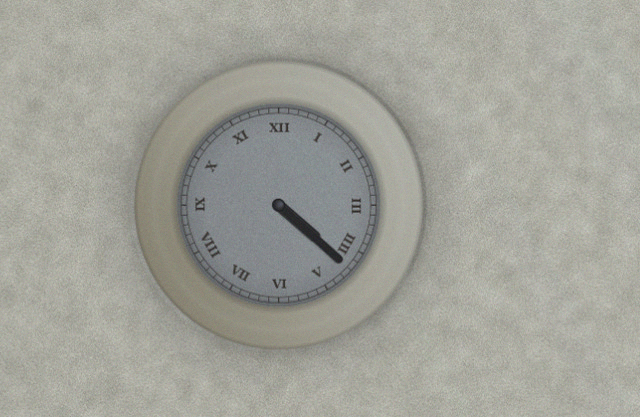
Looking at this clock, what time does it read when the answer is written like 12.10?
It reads 4.22
